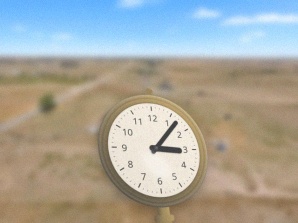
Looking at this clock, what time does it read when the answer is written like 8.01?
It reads 3.07
